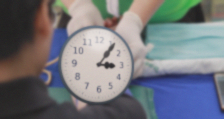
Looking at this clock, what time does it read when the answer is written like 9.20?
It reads 3.06
